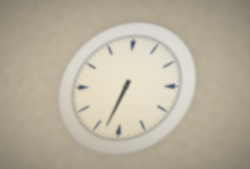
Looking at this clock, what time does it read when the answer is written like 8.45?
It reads 6.33
